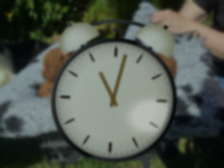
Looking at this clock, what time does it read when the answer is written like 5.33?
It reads 11.02
